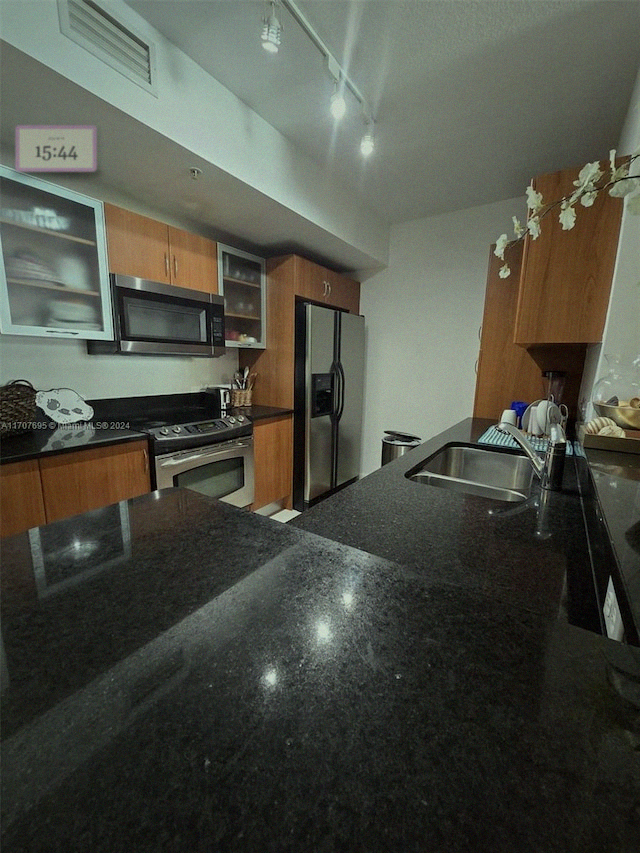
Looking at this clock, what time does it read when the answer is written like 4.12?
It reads 15.44
